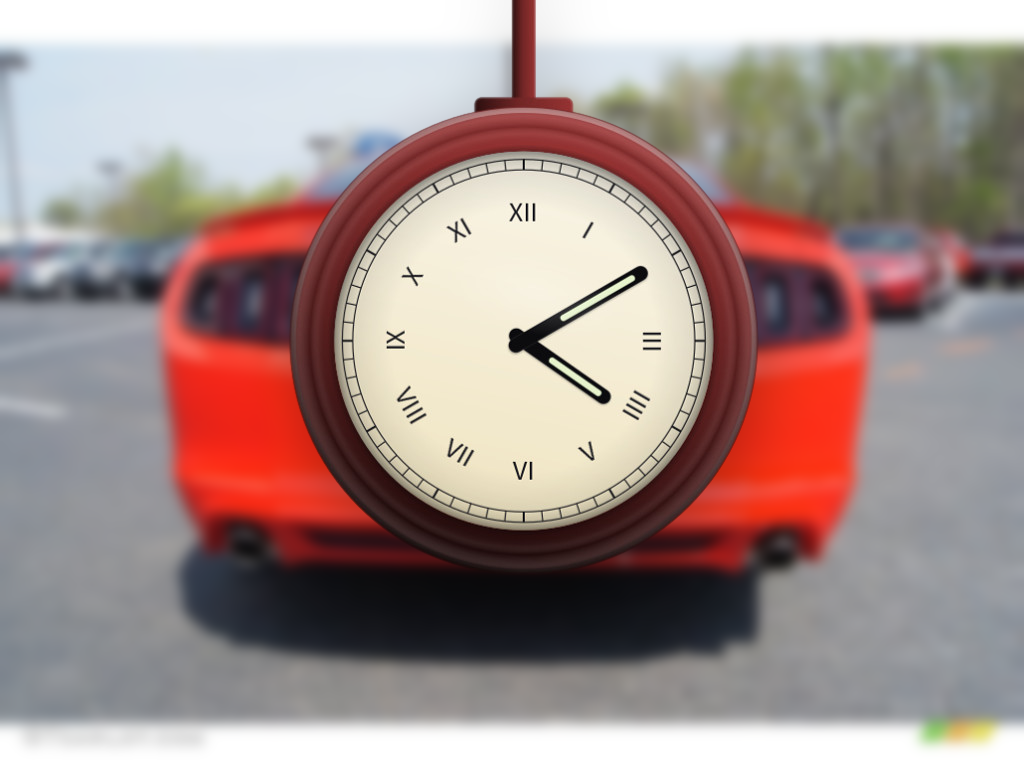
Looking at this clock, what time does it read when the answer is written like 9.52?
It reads 4.10
